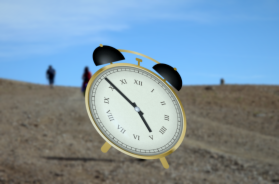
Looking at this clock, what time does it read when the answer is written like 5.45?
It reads 4.51
